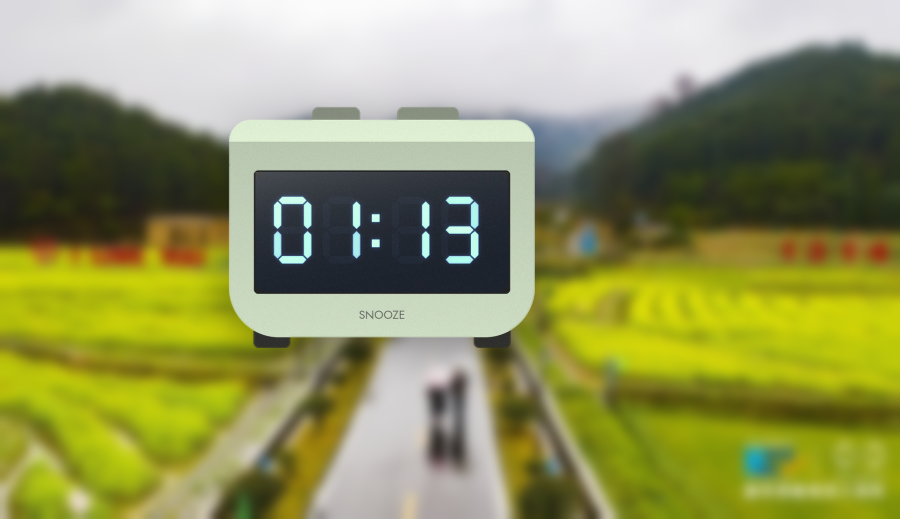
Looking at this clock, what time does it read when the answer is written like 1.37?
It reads 1.13
